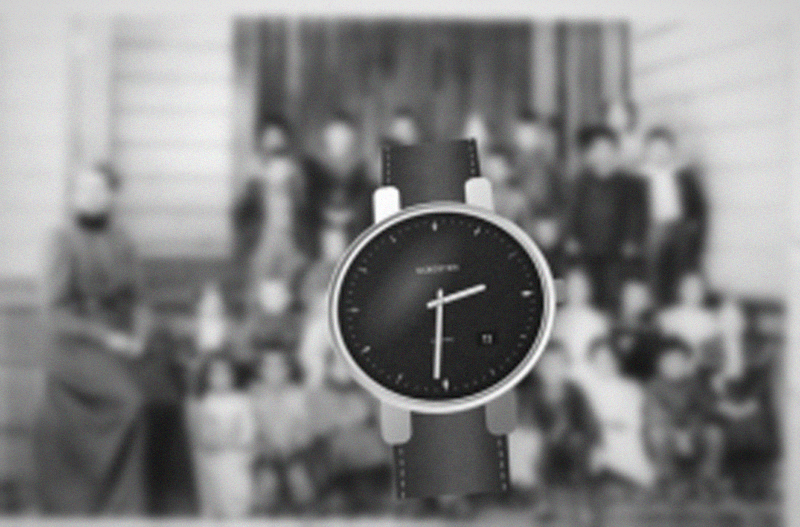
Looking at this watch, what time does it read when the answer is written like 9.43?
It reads 2.31
